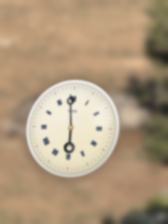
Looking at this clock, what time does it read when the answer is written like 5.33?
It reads 5.59
